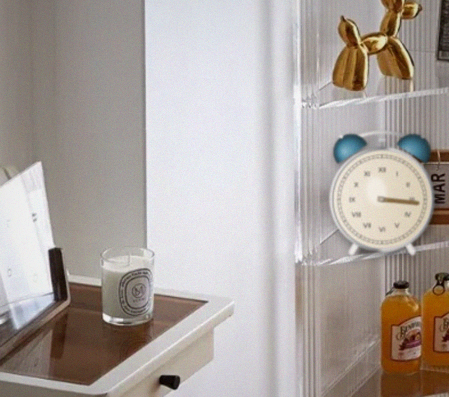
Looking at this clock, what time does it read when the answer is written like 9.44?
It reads 3.16
